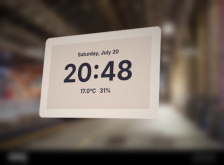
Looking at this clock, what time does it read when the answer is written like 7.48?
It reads 20.48
